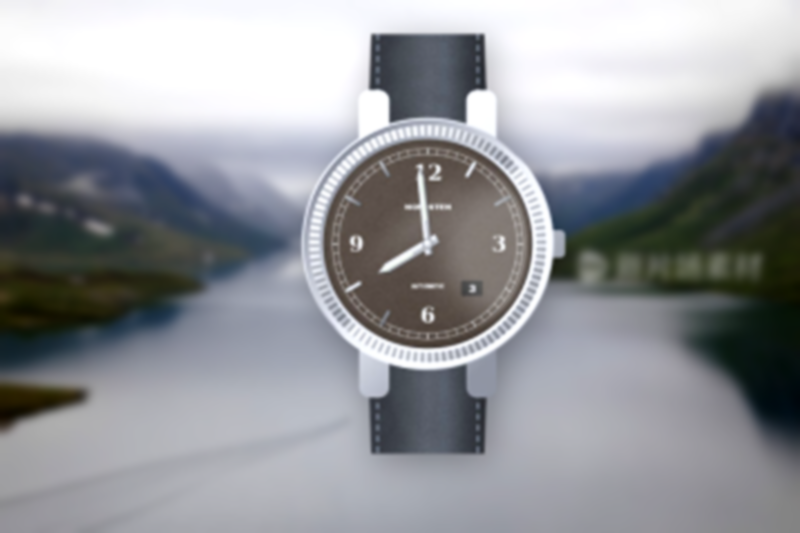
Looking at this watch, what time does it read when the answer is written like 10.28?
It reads 7.59
